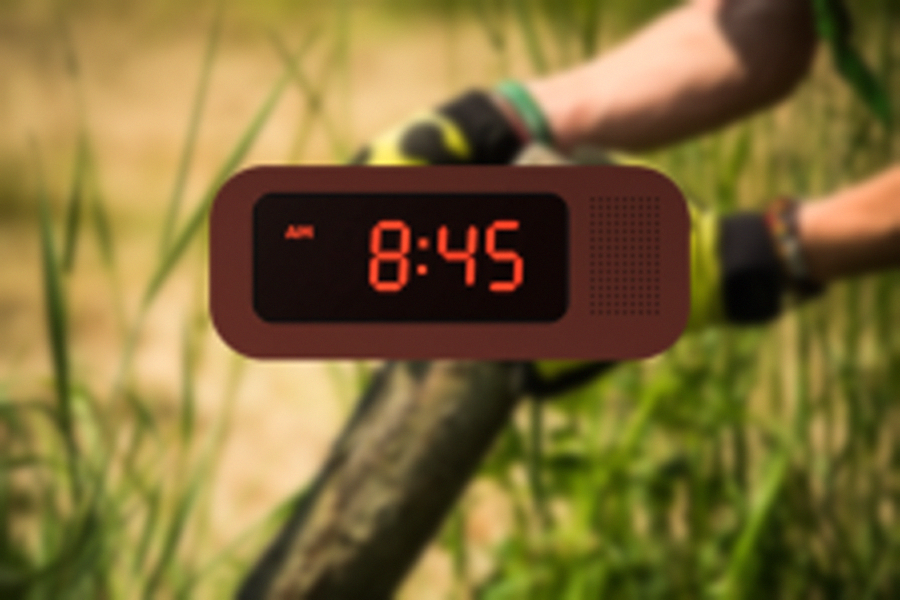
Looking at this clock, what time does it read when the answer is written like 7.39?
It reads 8.45
